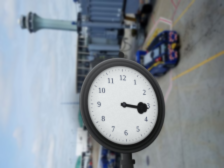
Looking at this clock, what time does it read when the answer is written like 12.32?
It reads 3.16
